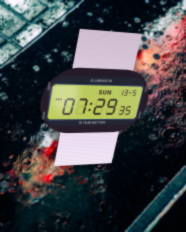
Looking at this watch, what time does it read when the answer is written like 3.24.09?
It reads 7.29.35
